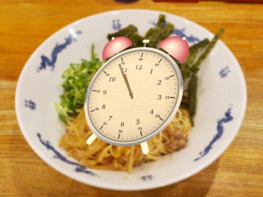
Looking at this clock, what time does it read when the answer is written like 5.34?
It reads 10.54
